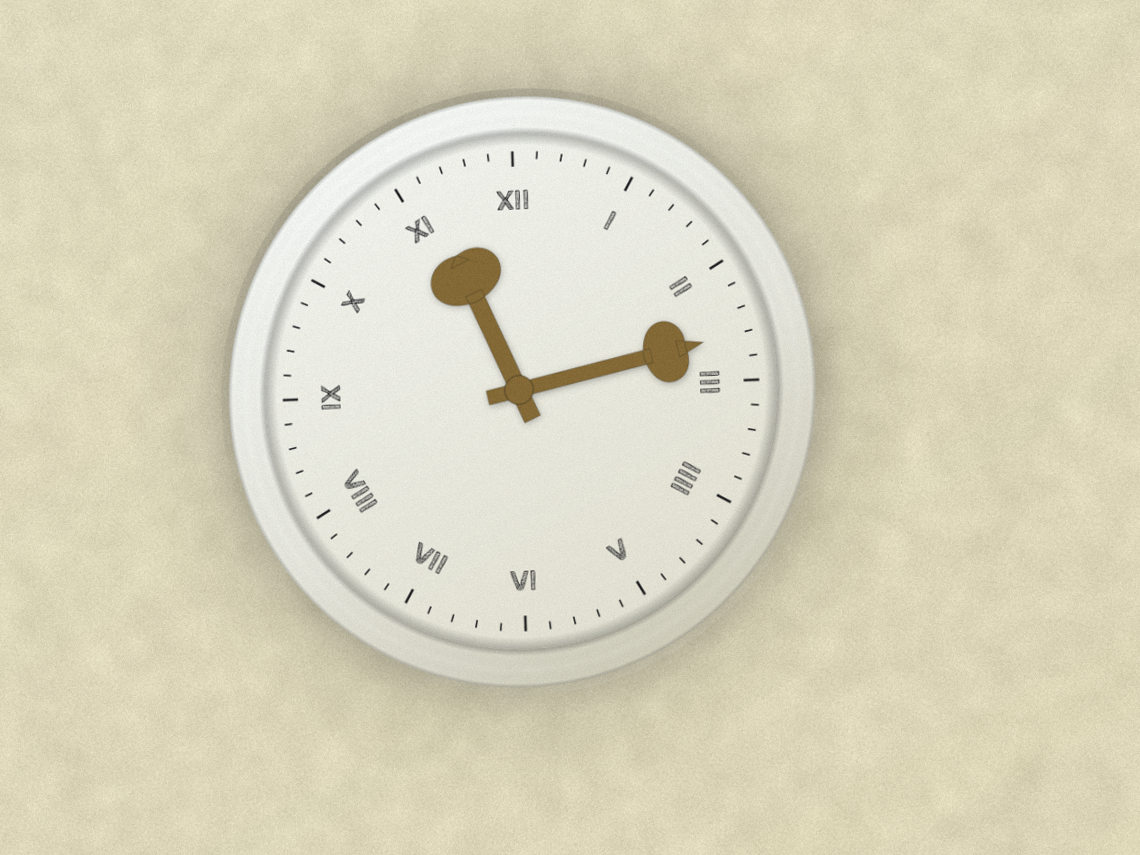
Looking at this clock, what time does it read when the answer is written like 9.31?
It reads 11.13
